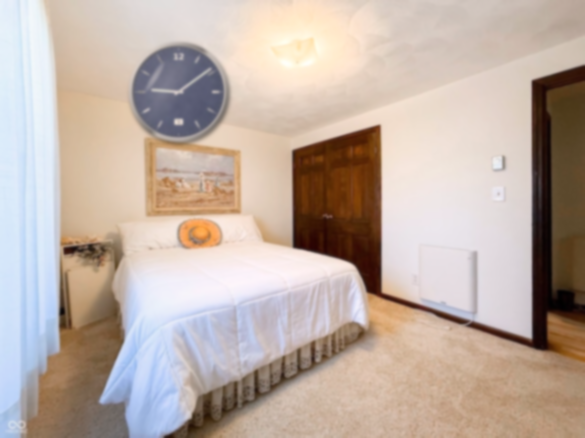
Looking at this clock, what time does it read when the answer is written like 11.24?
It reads 9.09
